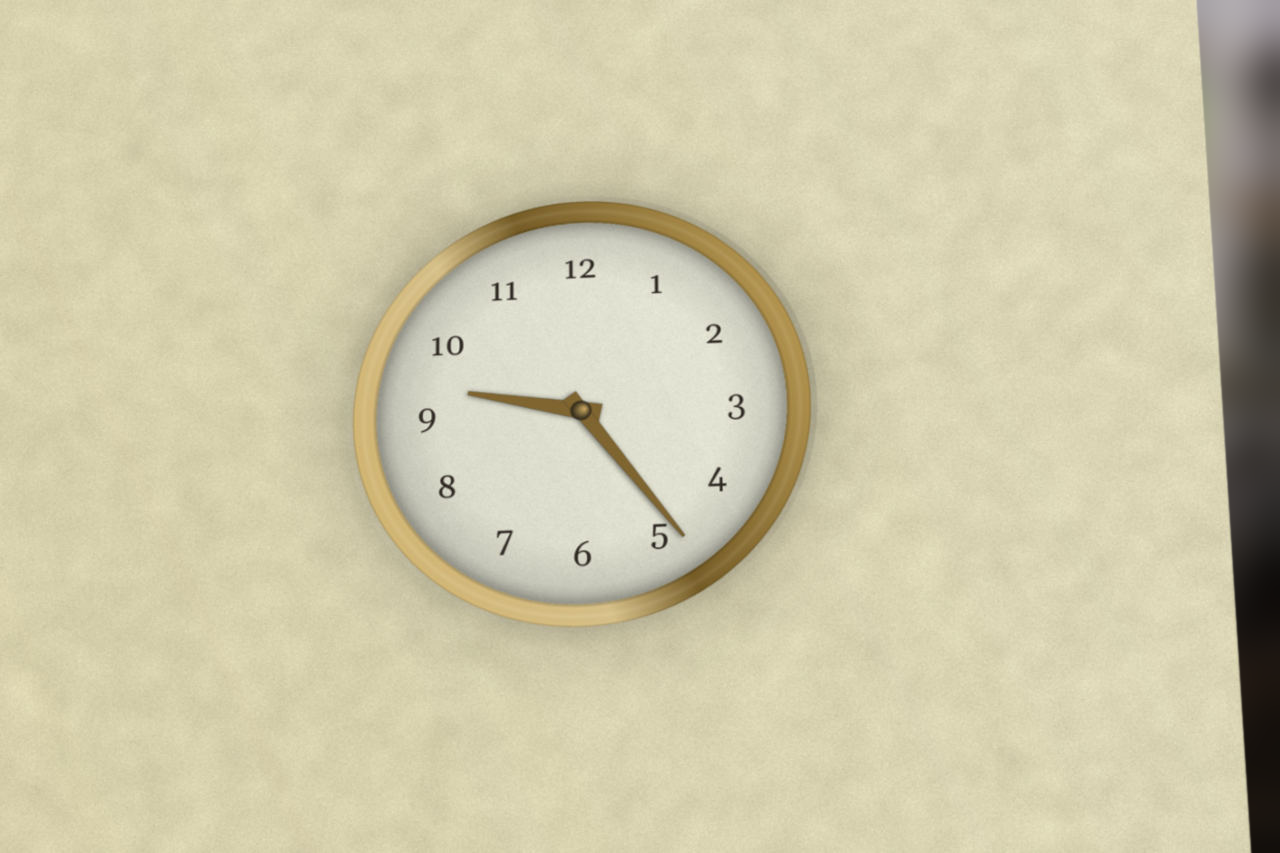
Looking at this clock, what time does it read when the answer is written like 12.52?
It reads 9.24
